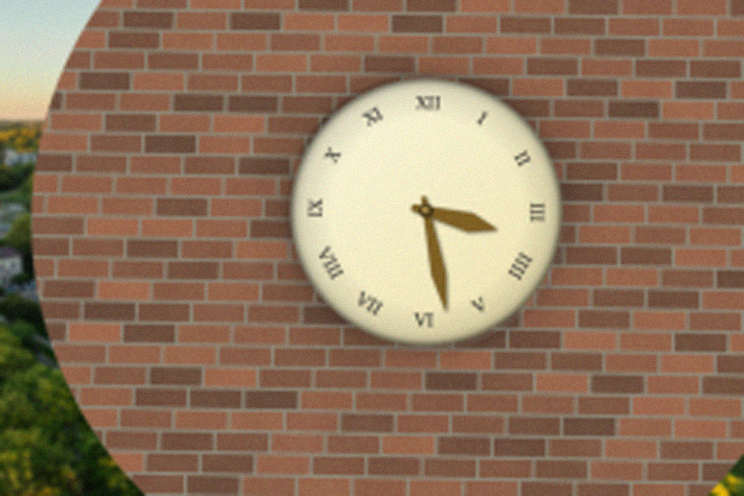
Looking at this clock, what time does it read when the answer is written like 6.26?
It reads 3.28
